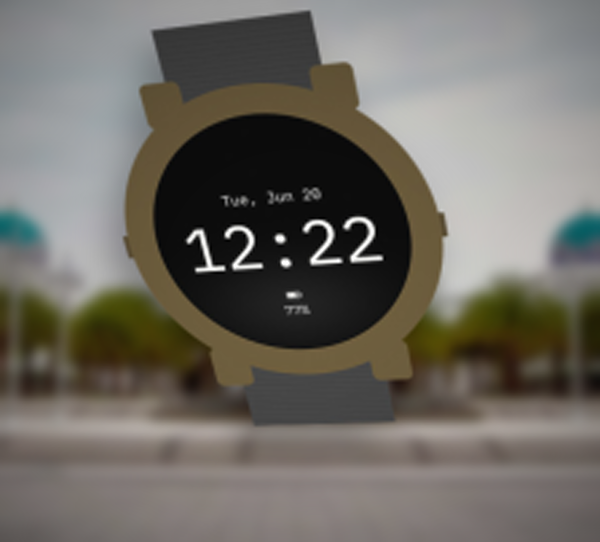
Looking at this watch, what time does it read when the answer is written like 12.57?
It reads 12.22
